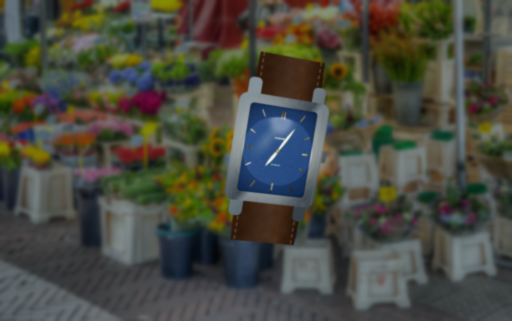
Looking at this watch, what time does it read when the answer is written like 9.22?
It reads 7.05
